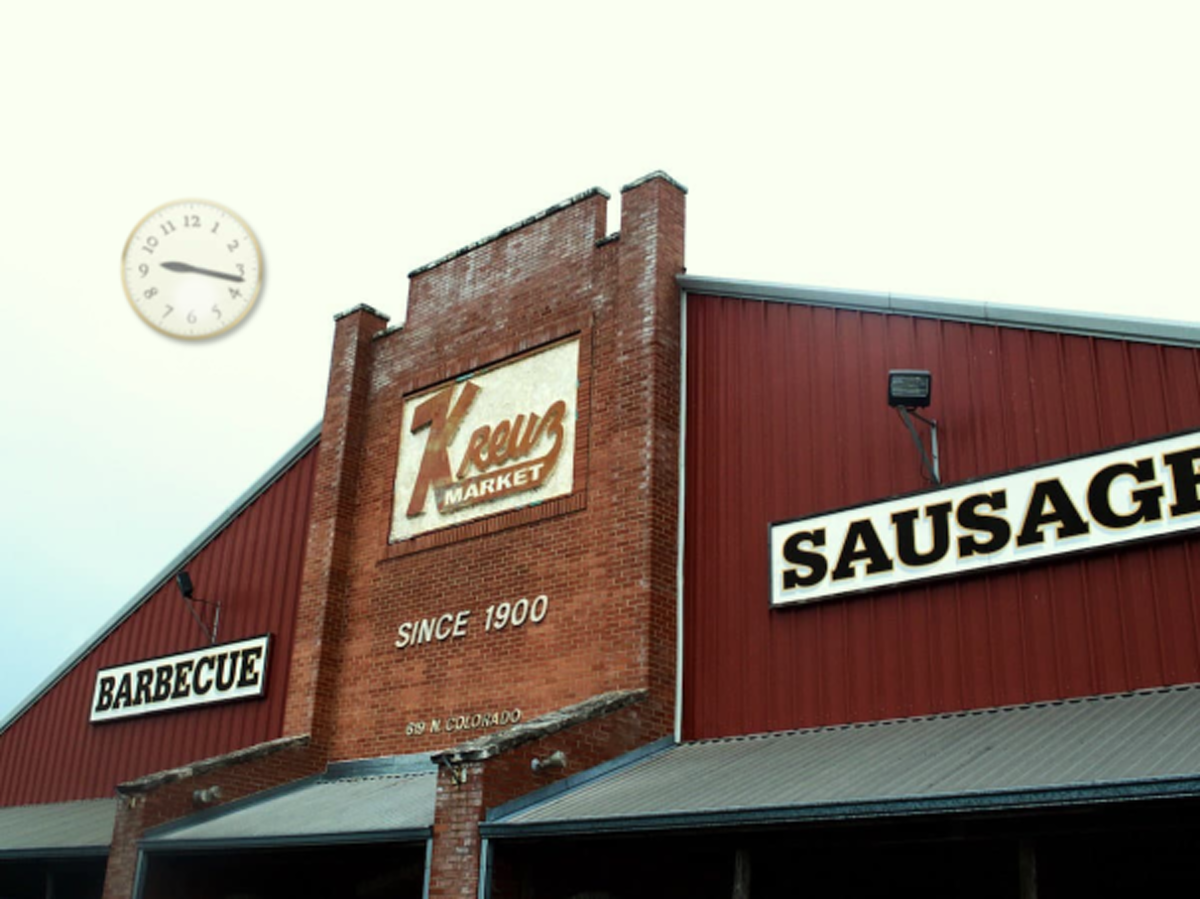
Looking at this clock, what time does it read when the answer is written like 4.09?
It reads 9.17
